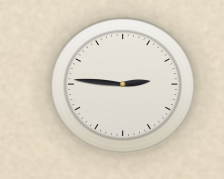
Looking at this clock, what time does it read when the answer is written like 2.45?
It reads 2.46
